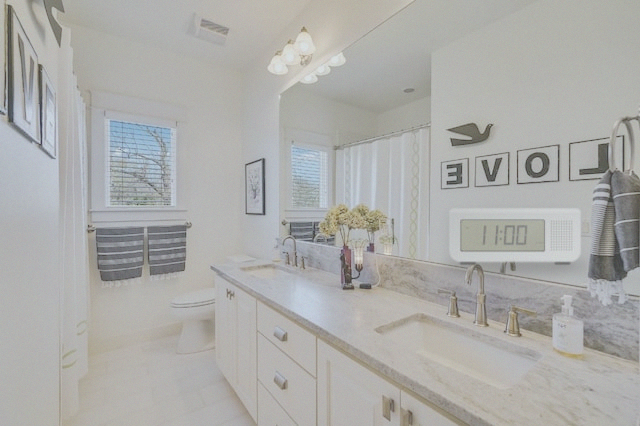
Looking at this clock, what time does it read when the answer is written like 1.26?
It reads 11.00
